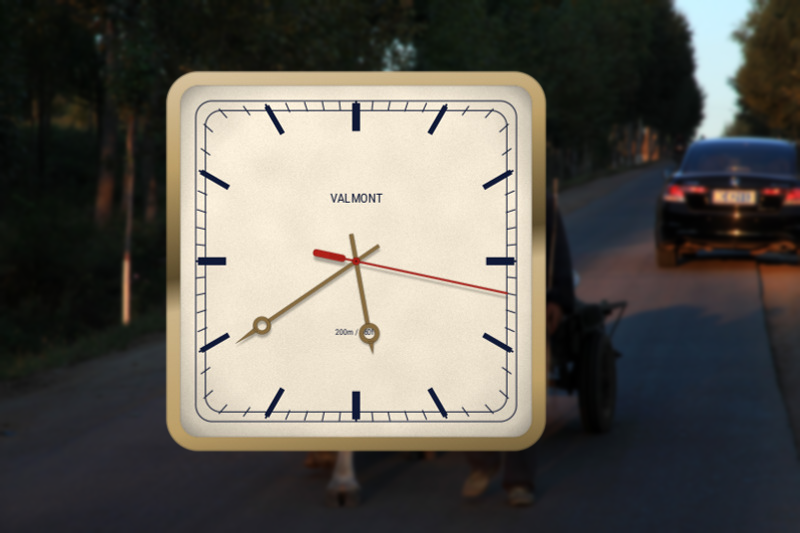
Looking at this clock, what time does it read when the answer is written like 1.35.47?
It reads 5.39.17
